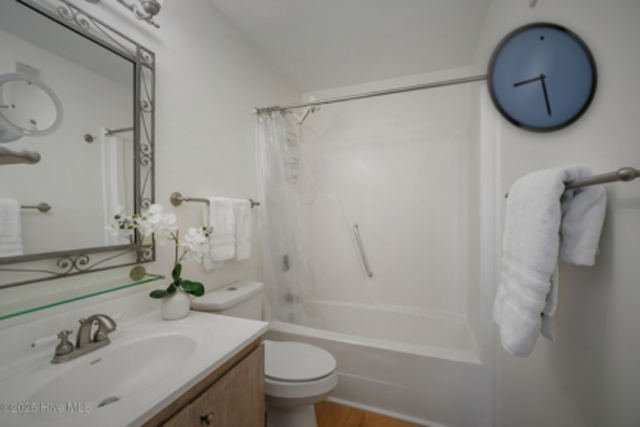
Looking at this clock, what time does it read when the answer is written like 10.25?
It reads 8.28
